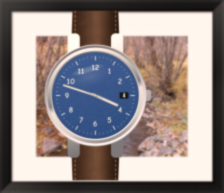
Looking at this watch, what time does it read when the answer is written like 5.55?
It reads 3.48
